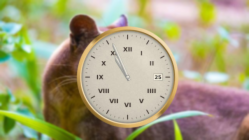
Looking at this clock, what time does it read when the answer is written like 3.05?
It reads 10.56
